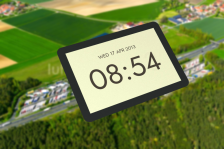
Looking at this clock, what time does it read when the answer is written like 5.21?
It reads 8.54
